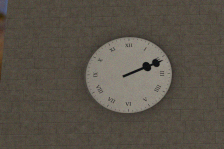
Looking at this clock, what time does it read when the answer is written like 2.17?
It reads 2.11
